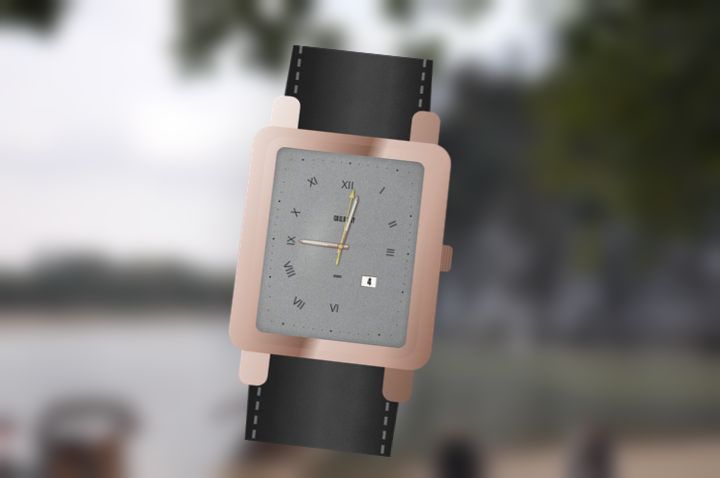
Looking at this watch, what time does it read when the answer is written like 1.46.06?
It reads 9.02.01
